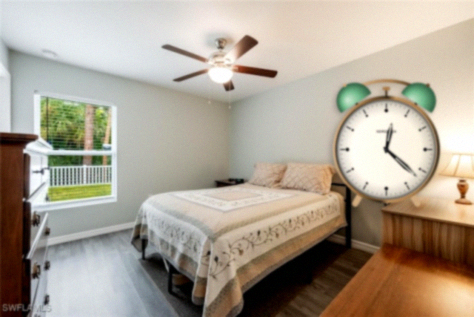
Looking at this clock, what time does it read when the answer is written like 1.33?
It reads 12.22
